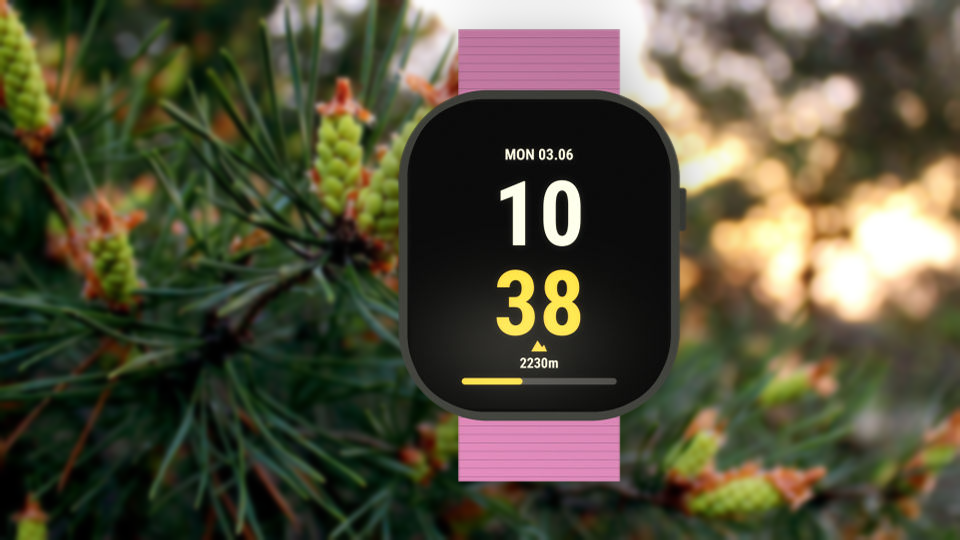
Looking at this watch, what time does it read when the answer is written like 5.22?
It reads 10.38
